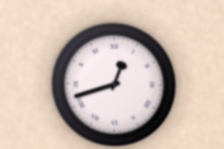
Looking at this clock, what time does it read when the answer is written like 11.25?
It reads 12.42
